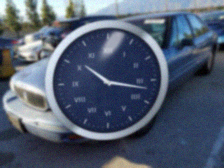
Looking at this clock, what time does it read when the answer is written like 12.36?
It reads 10.17
